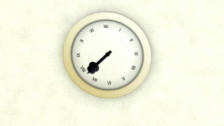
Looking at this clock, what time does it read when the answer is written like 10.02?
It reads 7.38
